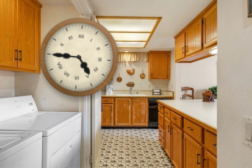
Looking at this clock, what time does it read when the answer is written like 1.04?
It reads 4.45
